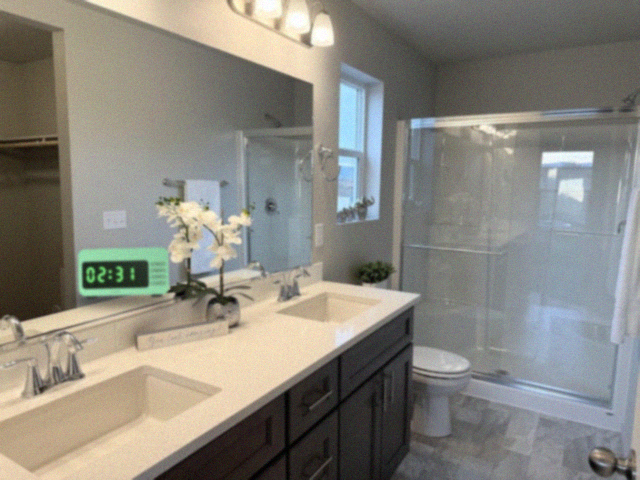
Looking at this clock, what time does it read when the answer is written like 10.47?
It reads 2.31
